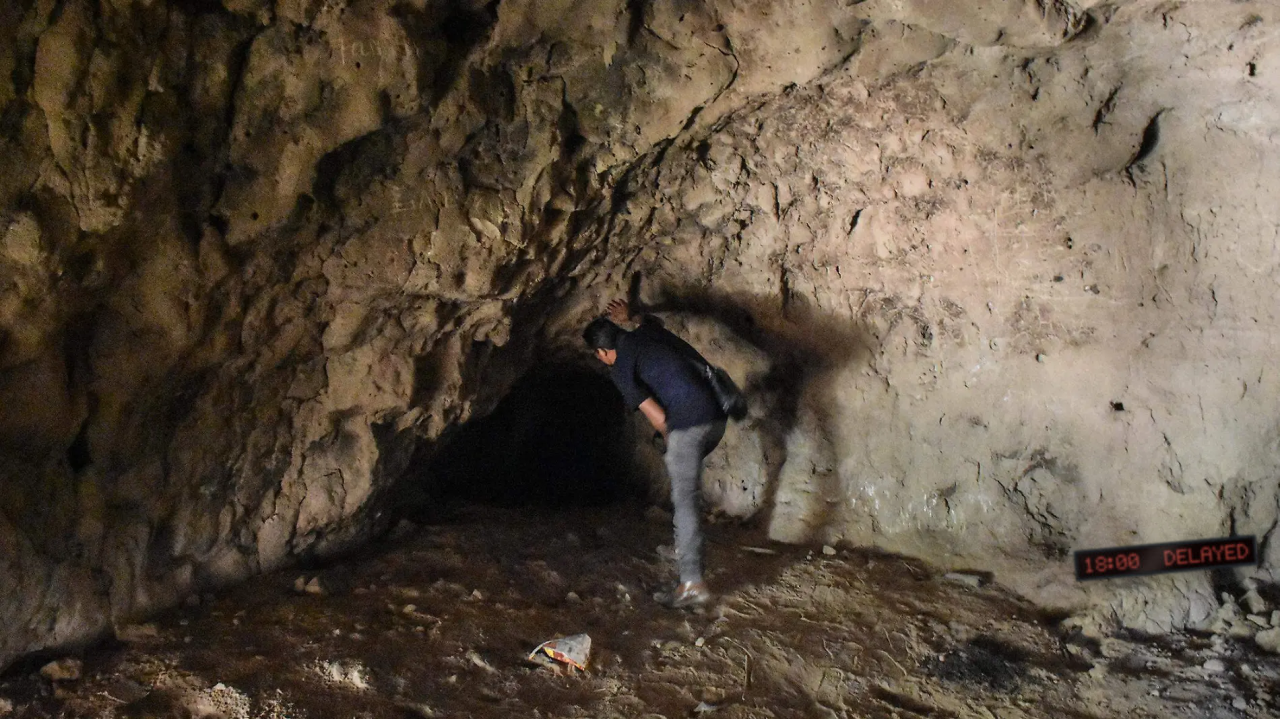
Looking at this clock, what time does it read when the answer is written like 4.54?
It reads 18.00
